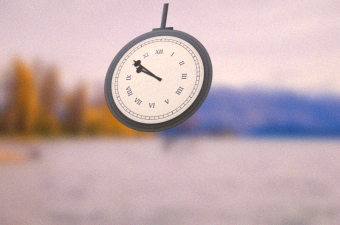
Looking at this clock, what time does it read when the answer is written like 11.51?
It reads 9.51
